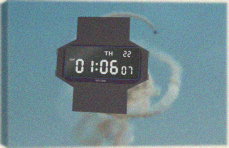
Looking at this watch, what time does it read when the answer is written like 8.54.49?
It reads 1.06.07
